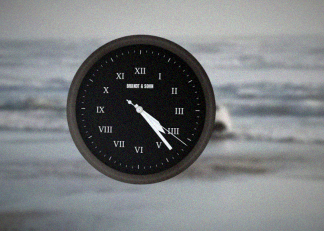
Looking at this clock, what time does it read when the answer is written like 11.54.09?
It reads 4.23.21
